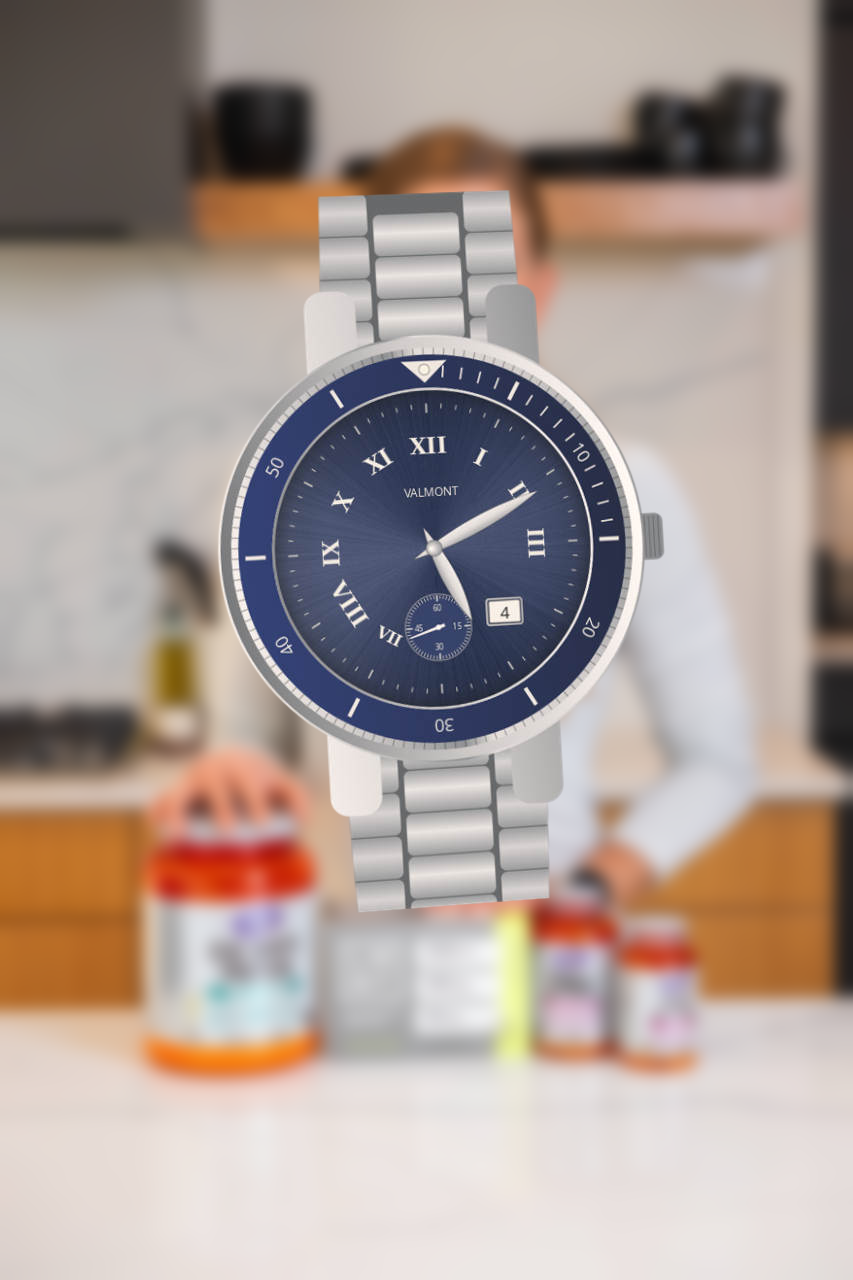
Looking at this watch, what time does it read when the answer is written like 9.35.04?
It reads 5.10.42
